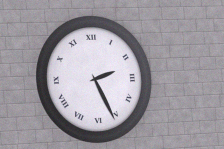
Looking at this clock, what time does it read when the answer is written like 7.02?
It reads 2.26
